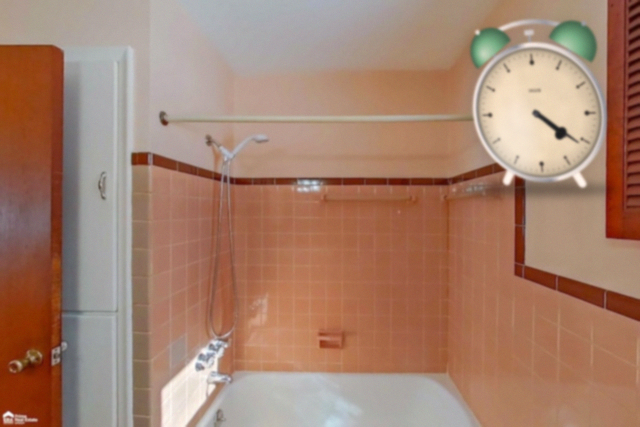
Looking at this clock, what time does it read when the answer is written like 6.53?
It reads 4.21
